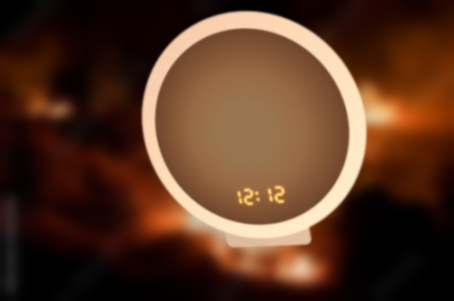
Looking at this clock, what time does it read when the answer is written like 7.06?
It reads 12.12
